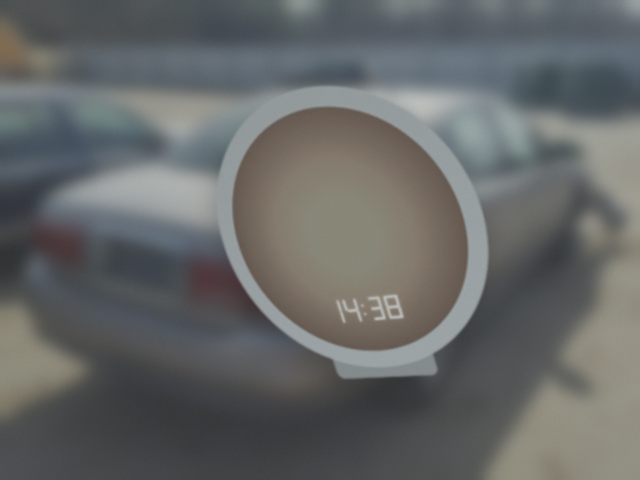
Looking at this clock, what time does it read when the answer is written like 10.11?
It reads 14.38
